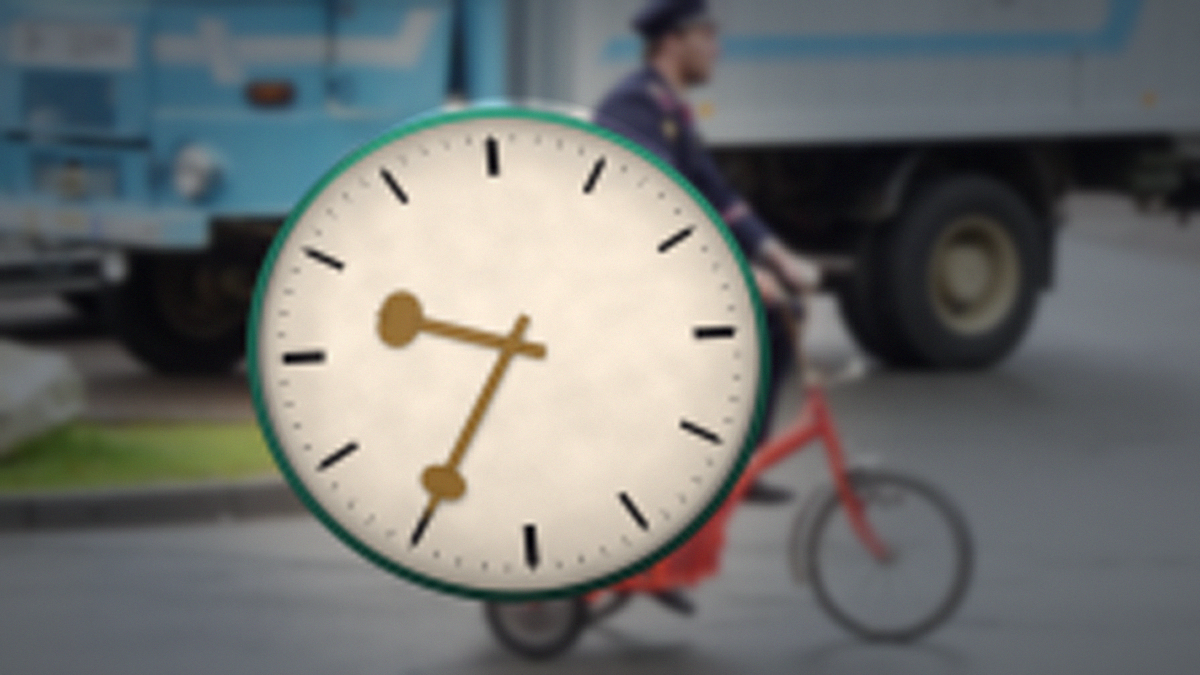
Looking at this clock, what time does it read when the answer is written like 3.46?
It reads 9.35
